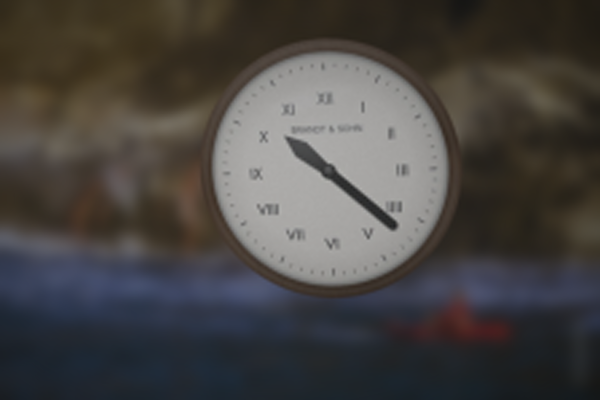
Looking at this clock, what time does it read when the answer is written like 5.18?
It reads 10.22
